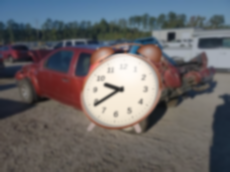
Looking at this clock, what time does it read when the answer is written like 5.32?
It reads 9.39
